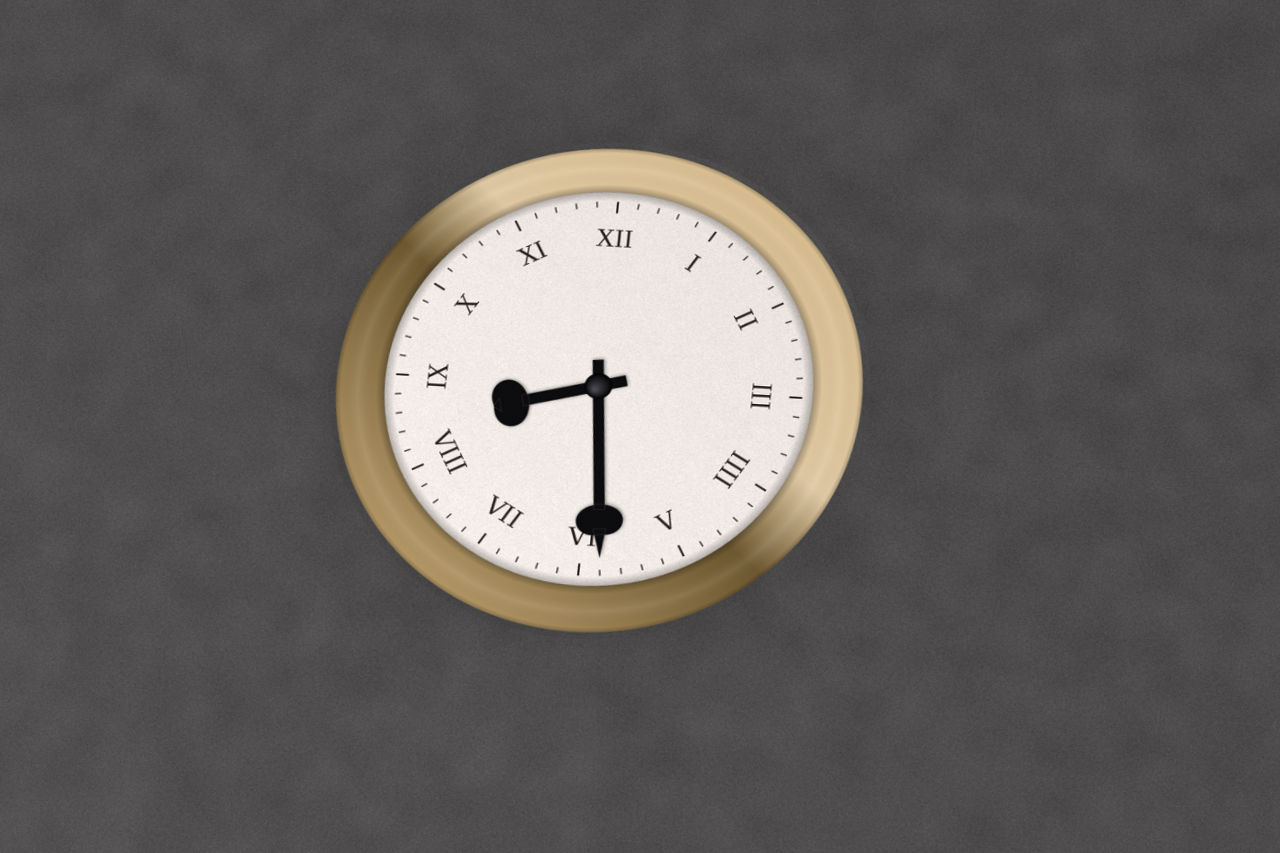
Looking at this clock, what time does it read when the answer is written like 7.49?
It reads 8.29
